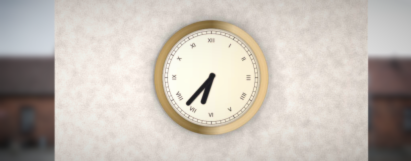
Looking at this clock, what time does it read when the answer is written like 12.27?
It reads 6.37
